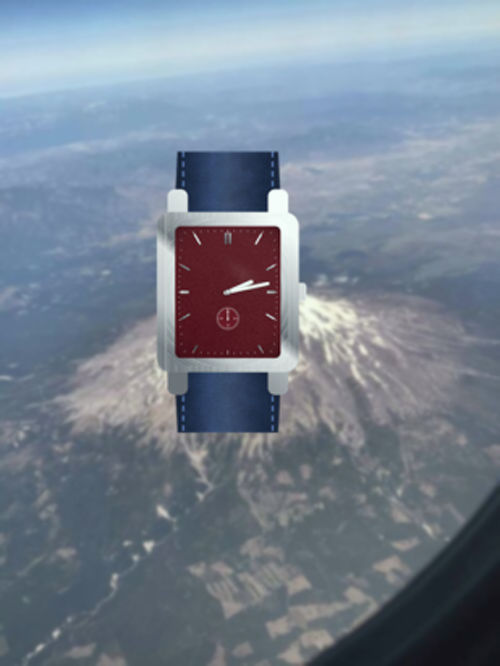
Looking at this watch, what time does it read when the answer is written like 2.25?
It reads 2.13
